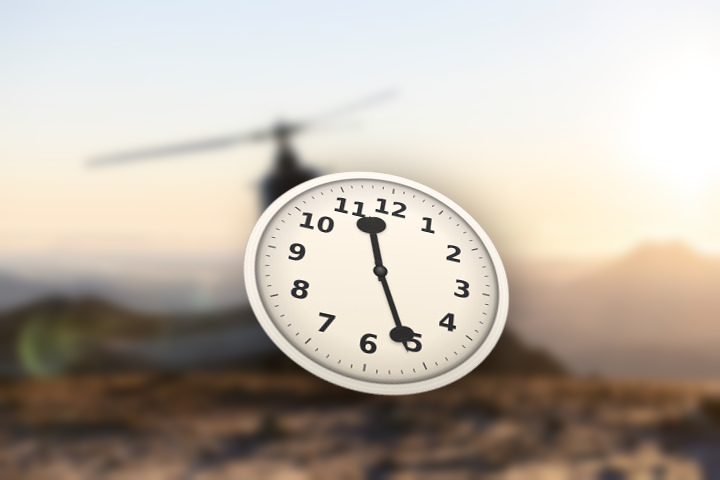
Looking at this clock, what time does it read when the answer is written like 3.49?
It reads 11.26
